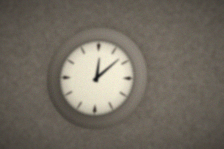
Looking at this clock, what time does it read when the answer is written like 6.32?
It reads 12.08
